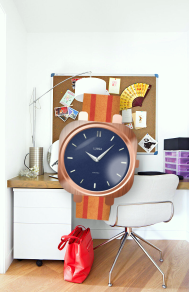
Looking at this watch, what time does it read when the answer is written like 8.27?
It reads 10.07
